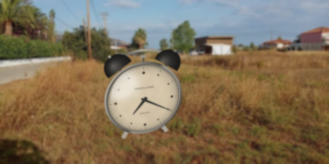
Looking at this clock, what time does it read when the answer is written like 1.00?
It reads 7.20
